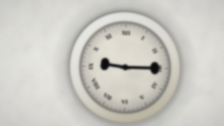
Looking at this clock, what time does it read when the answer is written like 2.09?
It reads 9.15
